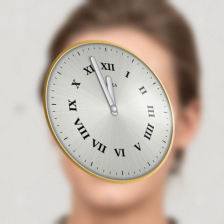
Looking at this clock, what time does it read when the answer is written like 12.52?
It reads 11.57
